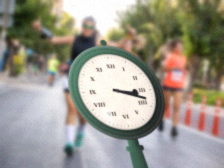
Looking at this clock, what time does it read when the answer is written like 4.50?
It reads 3.18
